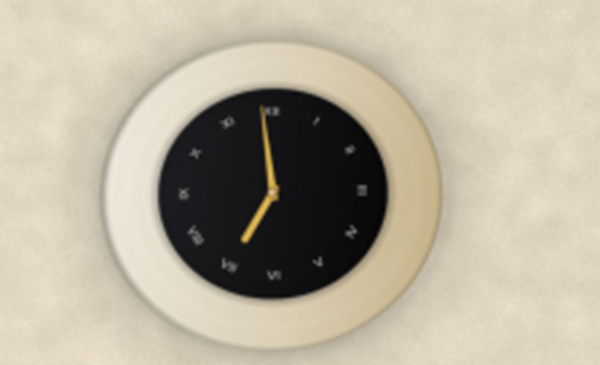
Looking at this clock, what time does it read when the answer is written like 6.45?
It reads 6.59
